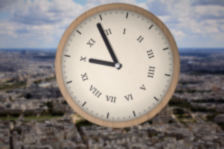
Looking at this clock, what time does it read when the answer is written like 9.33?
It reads 9.59
